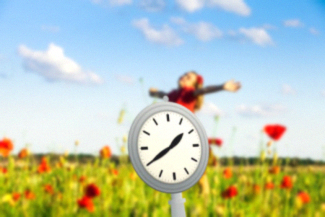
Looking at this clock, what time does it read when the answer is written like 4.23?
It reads 1.40
